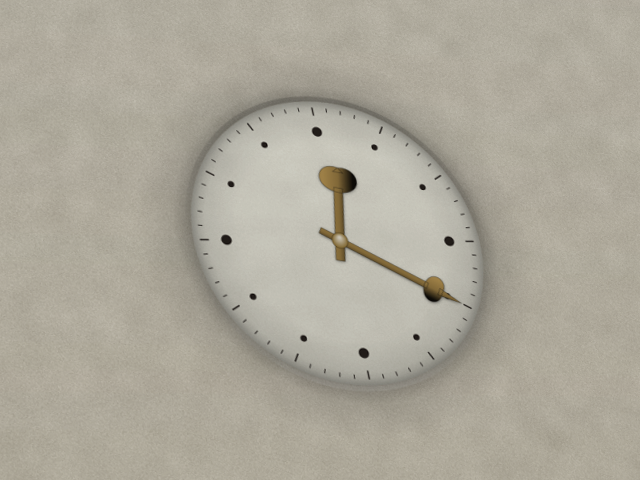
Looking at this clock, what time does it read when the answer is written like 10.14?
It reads 12.20
